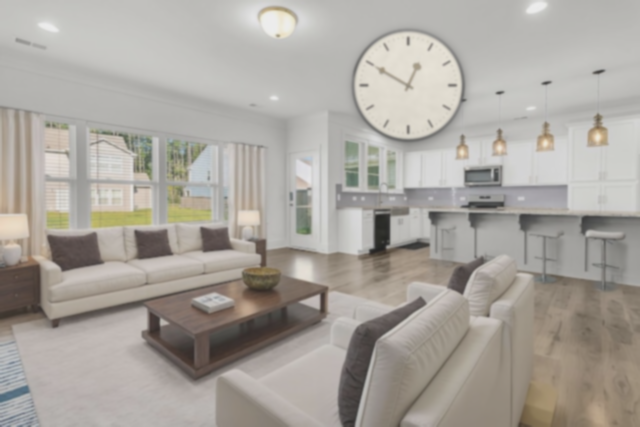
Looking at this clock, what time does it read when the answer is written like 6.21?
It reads 12.50
